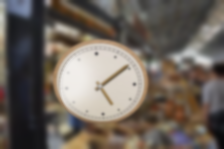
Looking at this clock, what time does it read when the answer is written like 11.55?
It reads 5.09
